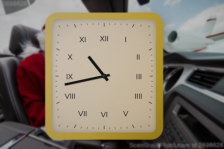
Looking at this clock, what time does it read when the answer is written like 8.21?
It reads 10.43
